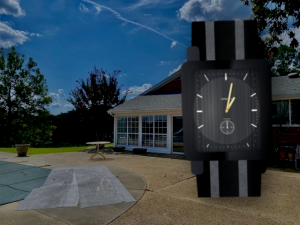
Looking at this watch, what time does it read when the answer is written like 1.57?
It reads 1.02
